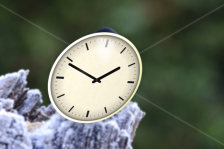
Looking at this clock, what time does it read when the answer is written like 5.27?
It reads 1.49
